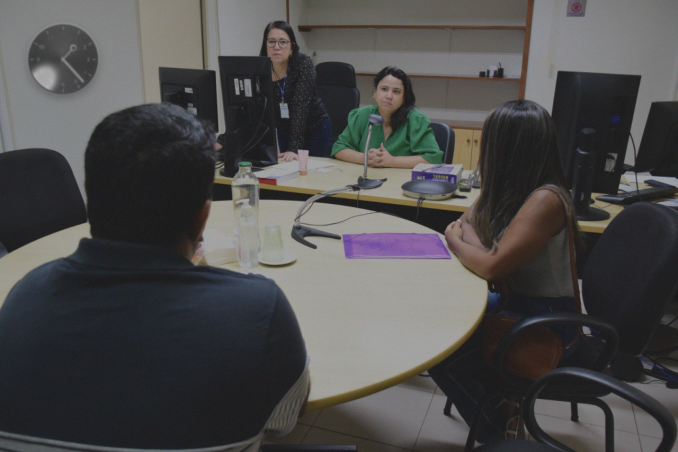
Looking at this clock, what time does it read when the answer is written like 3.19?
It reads 1.23
